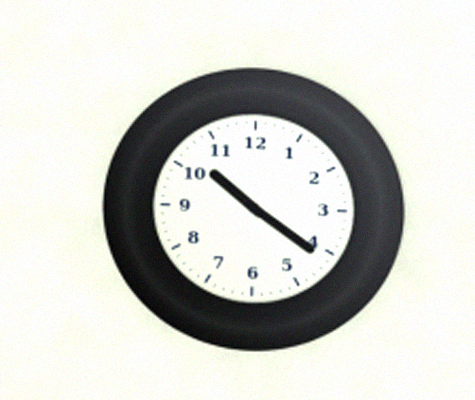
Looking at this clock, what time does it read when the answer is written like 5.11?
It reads 10.21
